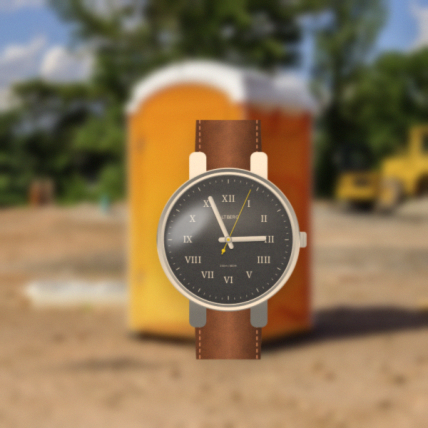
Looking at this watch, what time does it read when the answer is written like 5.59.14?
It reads 2.56.04
